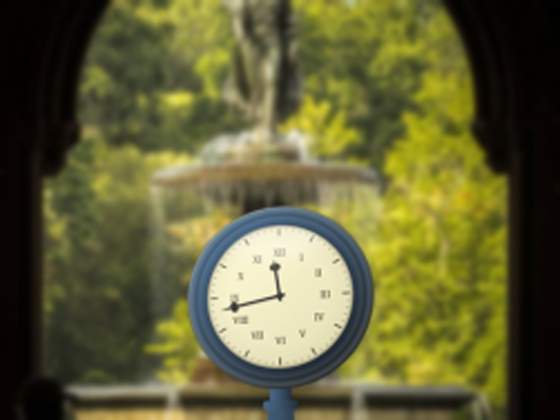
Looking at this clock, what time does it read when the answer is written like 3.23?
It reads 11.43
